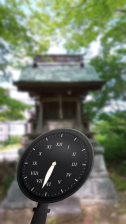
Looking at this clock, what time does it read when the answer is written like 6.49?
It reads 6.32
